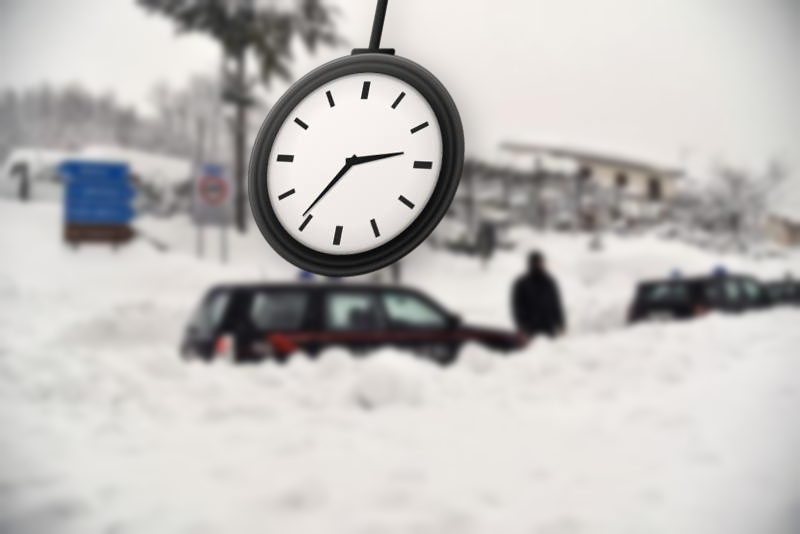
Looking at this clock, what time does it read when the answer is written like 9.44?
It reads 2.36
